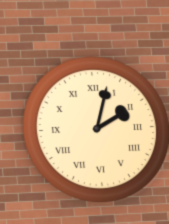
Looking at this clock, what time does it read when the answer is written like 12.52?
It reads 2.03
